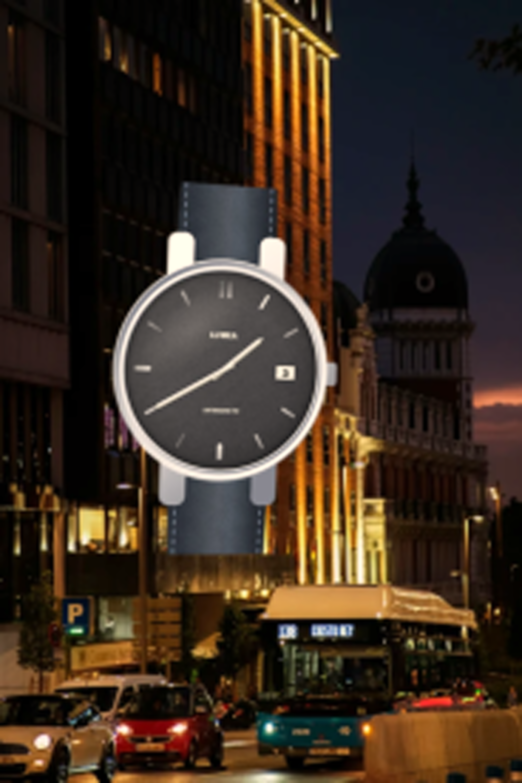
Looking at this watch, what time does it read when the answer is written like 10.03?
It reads 1.40
